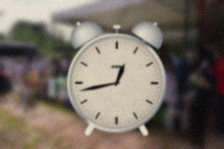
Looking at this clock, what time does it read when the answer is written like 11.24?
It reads 12.43
